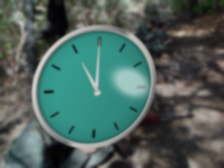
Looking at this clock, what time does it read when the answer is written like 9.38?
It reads 11.00
